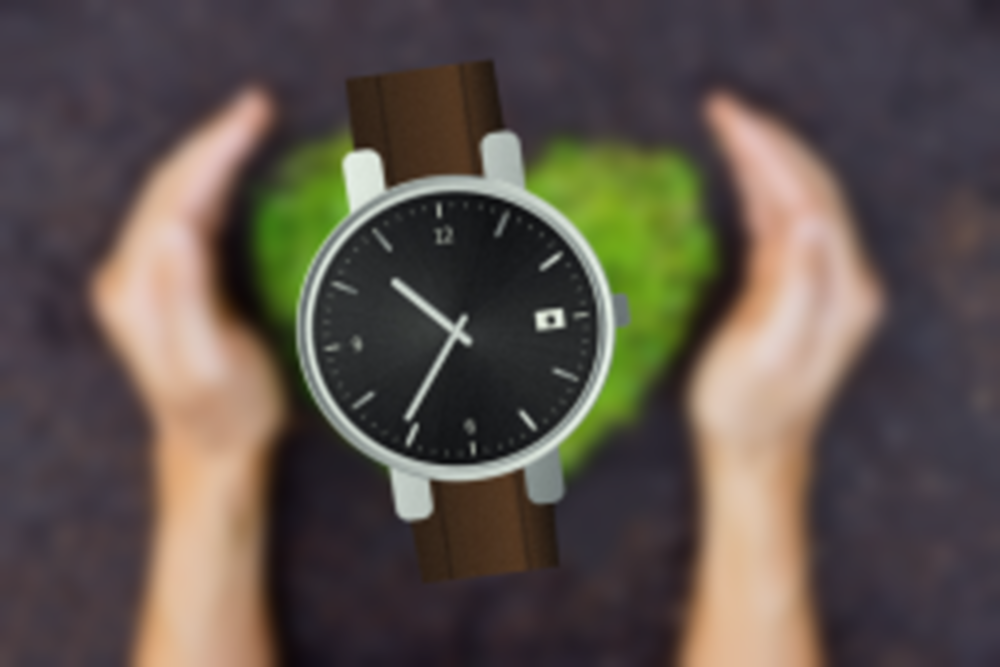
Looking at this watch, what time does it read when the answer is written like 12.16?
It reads 10.36
